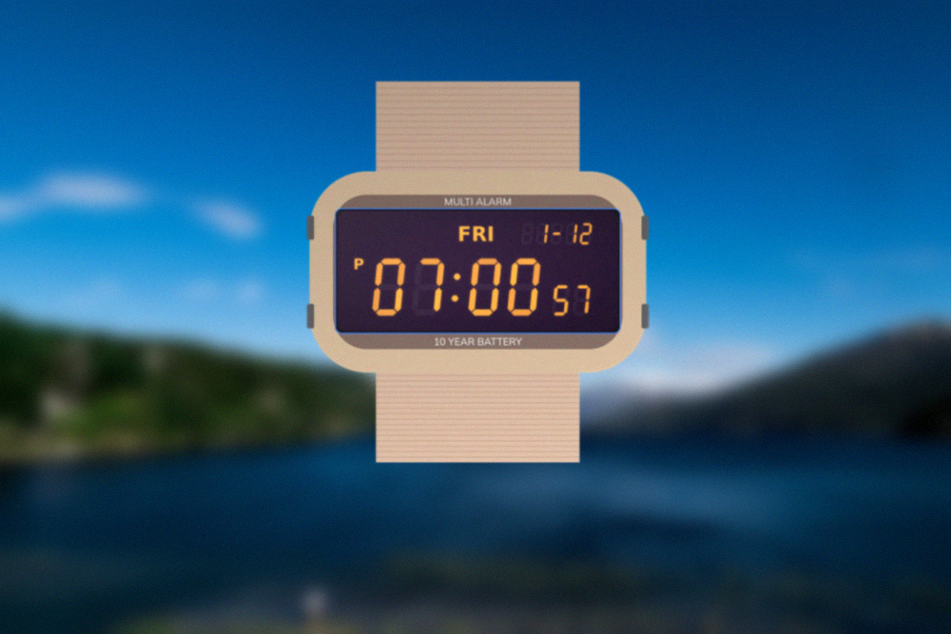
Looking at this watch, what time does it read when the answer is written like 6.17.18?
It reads 7.00.57
